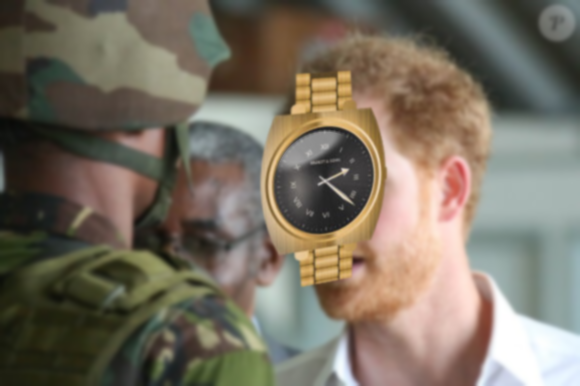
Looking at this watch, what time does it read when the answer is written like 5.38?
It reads 2.22
